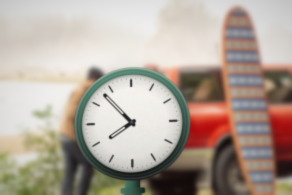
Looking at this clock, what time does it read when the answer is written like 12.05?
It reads 7.53
